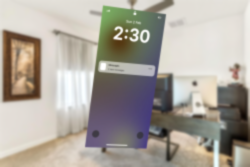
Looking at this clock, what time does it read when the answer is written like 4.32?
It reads 2.30
